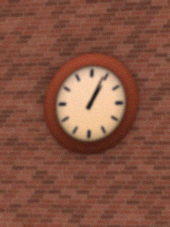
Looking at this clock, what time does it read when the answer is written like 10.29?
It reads 1.04
